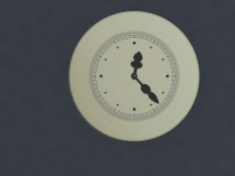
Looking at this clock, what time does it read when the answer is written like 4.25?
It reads 12.23
